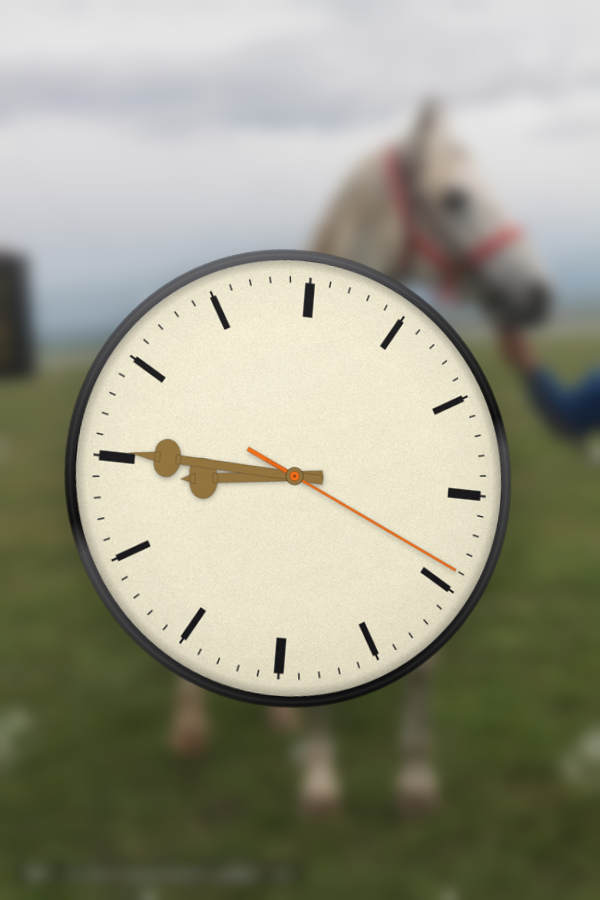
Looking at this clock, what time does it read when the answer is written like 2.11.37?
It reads 8.45.19
